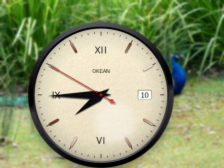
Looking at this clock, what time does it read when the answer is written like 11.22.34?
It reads 7.44.50
